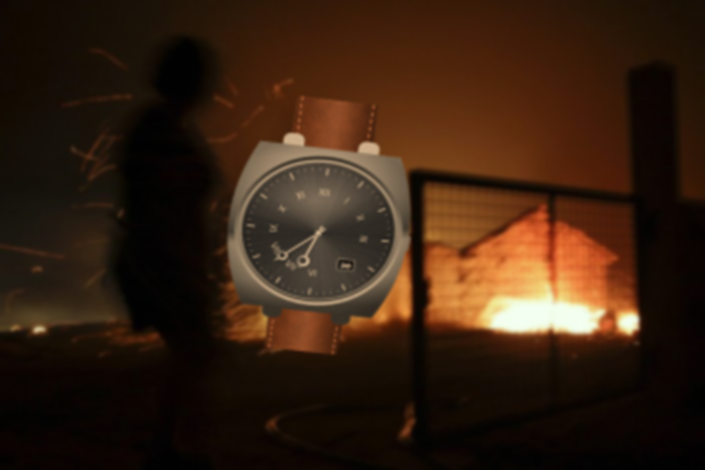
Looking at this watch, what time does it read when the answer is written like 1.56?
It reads 6.38
